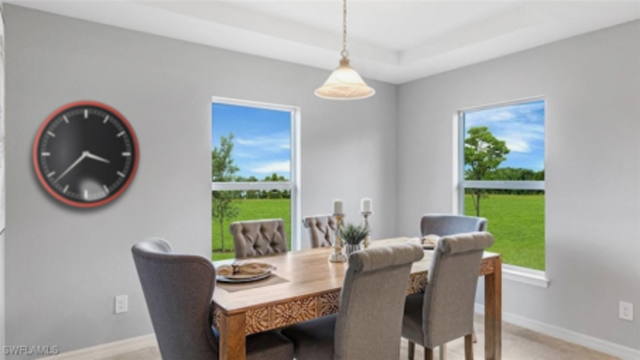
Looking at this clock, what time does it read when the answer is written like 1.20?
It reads 3.38
